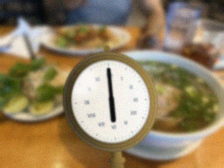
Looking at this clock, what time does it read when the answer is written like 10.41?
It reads 6.00
